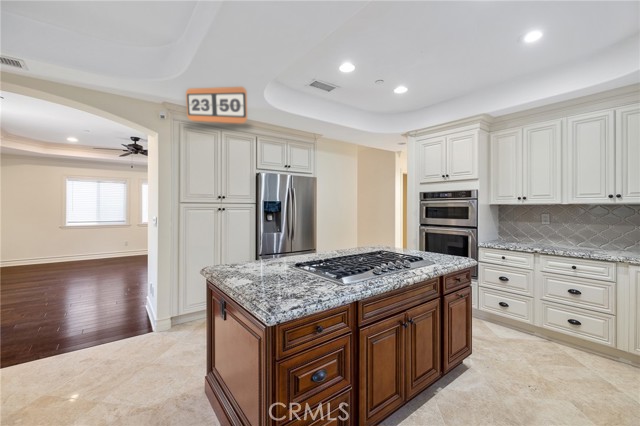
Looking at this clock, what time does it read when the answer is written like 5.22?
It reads 23.50
